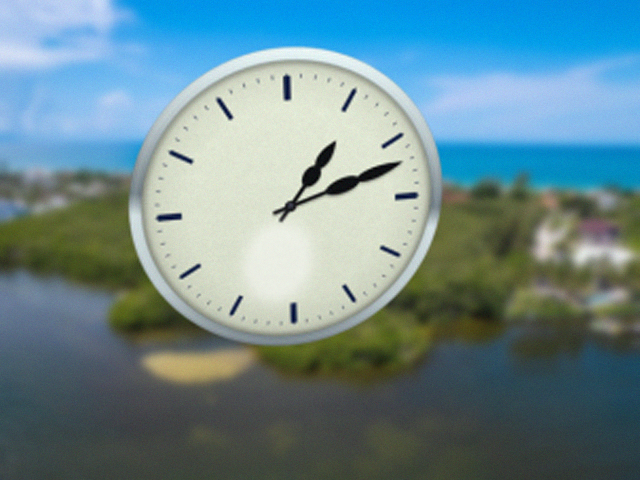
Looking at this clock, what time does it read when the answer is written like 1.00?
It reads 1.12
